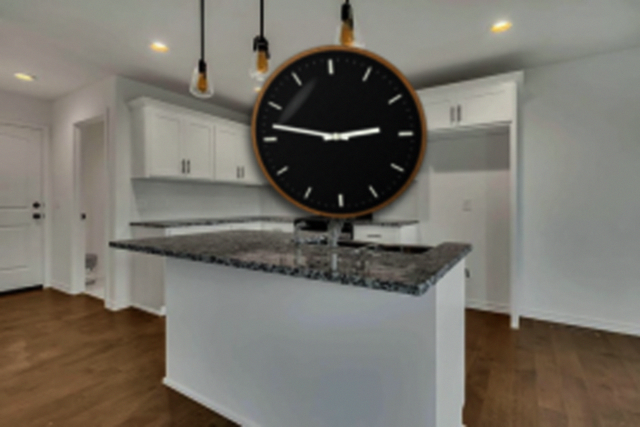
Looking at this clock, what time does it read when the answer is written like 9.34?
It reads 2.47
